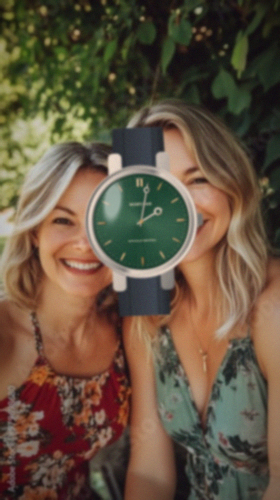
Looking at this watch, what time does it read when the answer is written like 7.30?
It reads 2.02
